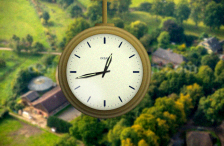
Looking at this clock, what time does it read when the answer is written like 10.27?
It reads 12.43
